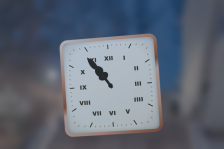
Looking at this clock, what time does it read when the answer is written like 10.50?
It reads 10.54
